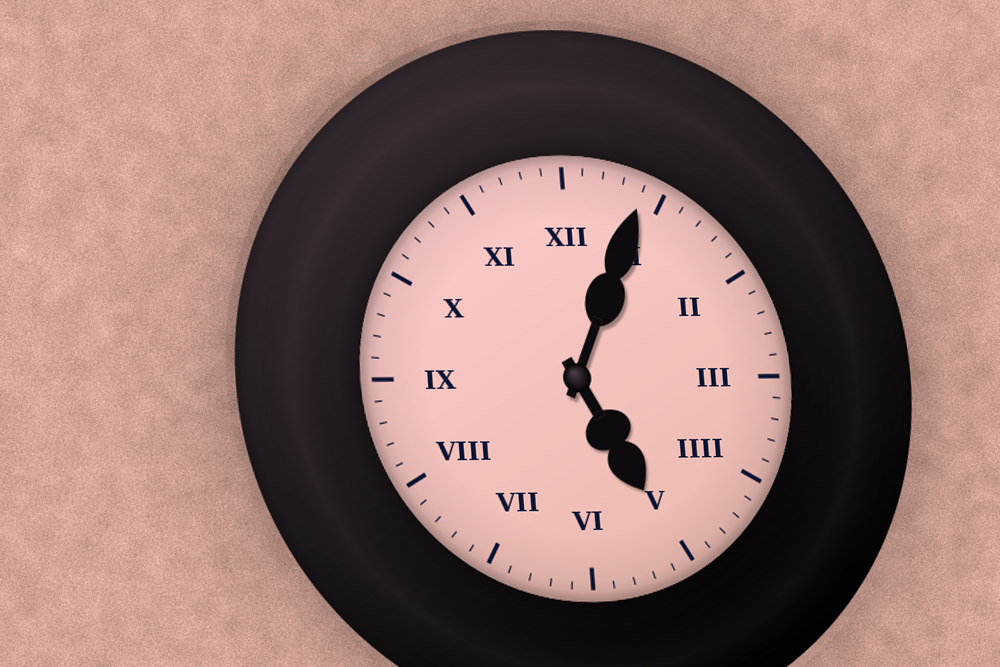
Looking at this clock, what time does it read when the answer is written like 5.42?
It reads 5.04
